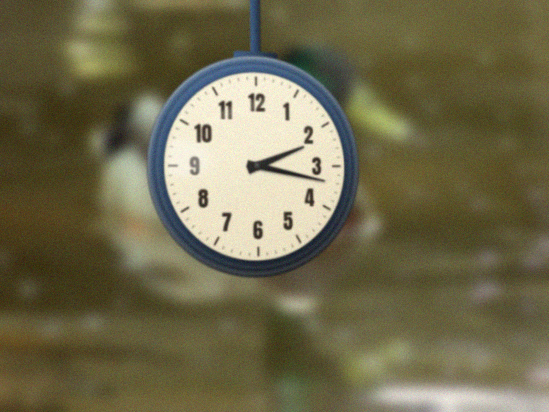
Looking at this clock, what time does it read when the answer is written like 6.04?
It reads 2.17
